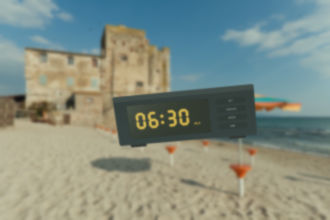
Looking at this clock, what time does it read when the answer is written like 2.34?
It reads 6.30
